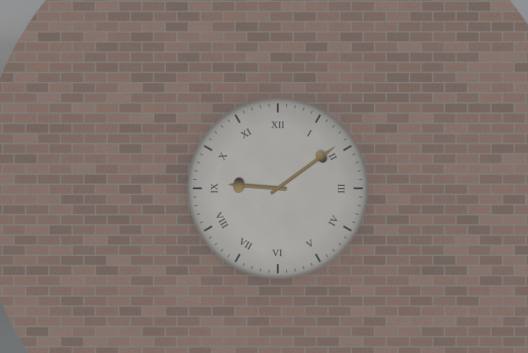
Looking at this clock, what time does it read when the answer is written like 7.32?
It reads 9.09
